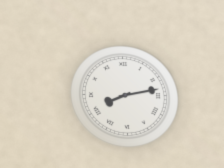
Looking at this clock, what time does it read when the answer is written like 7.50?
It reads 8.13
